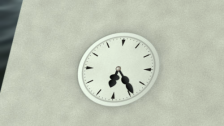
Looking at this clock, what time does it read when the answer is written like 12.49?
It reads 6.24
